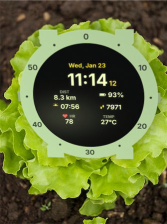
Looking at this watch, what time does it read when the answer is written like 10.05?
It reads 11.14
